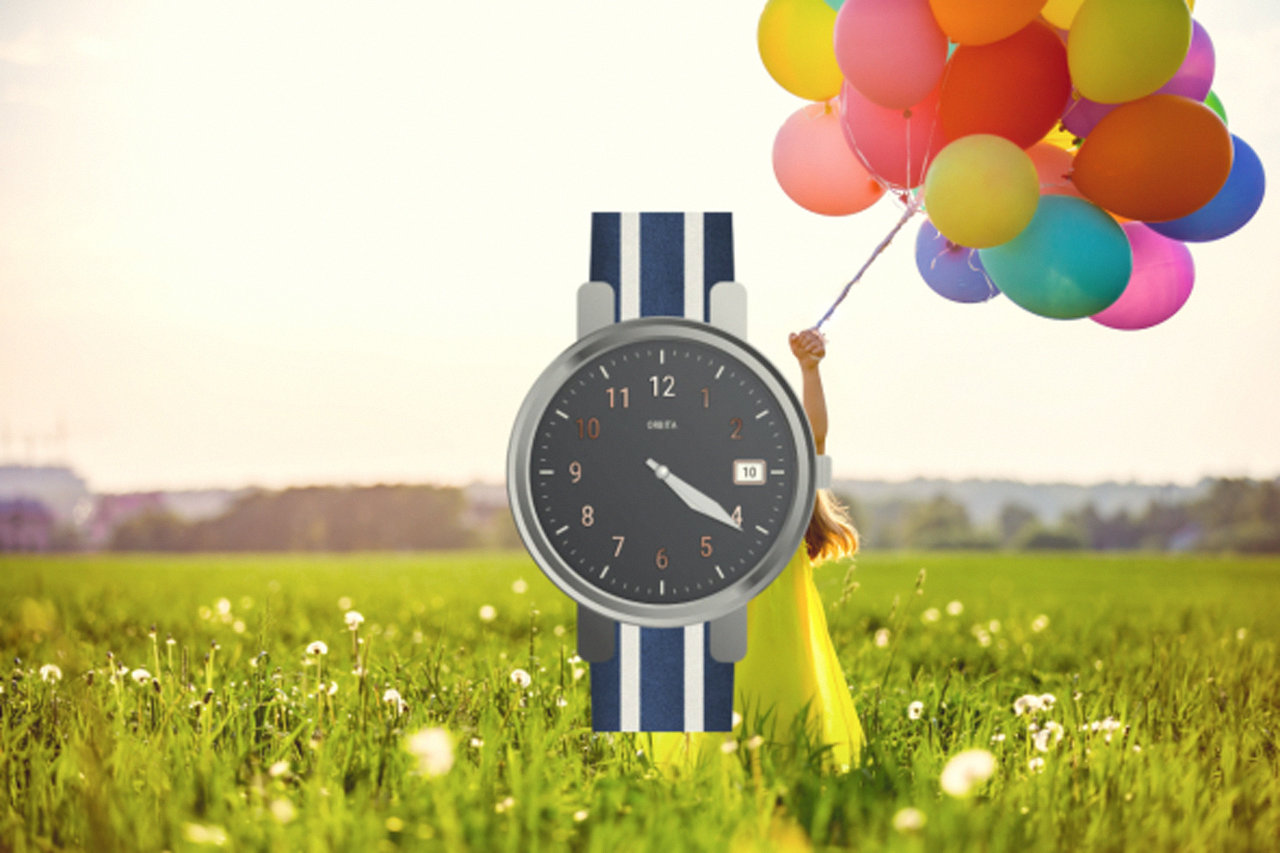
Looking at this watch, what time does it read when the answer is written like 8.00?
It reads 4.21
